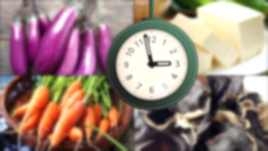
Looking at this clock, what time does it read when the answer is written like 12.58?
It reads 2.58
